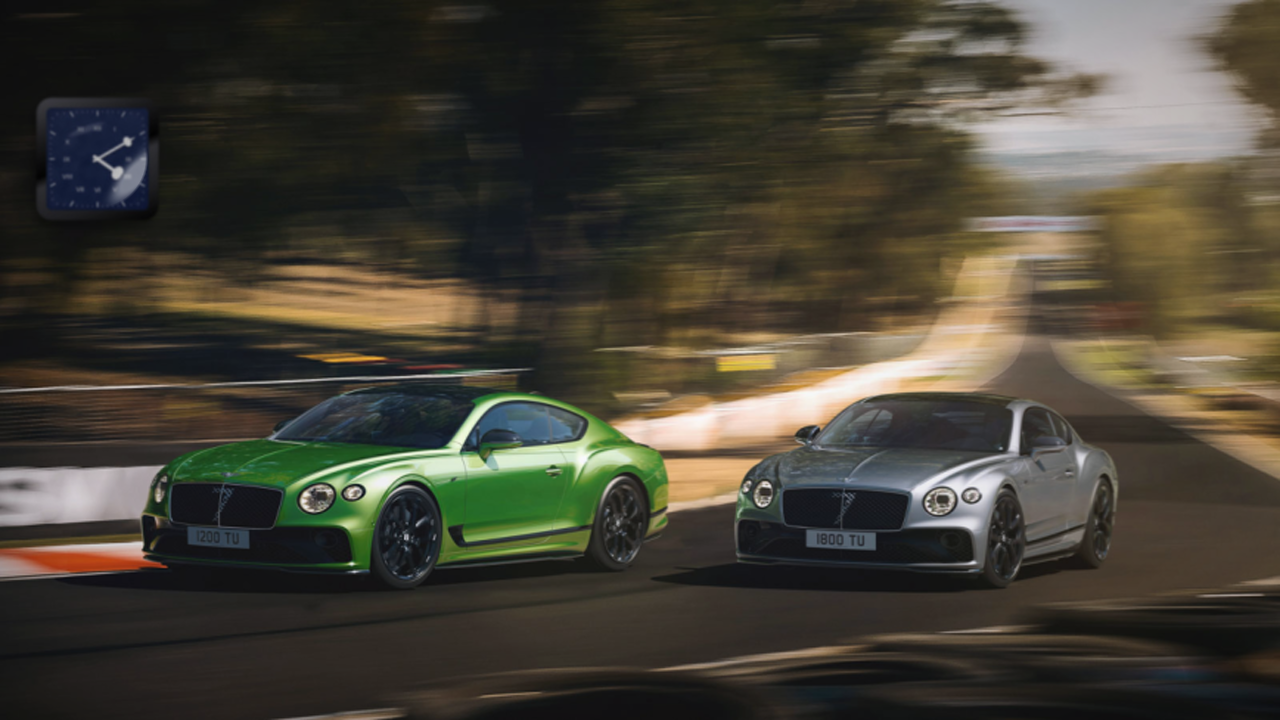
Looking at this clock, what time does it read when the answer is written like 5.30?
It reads 4.10
